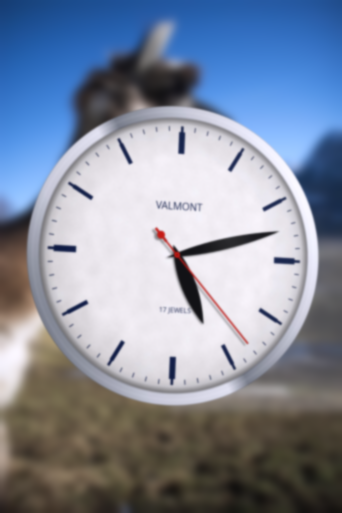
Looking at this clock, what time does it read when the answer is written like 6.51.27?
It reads 5.12.23
